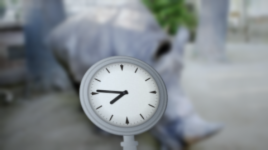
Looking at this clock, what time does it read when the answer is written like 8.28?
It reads 7.46
